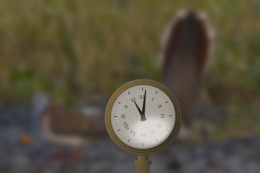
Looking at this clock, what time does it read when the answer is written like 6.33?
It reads 11.01
